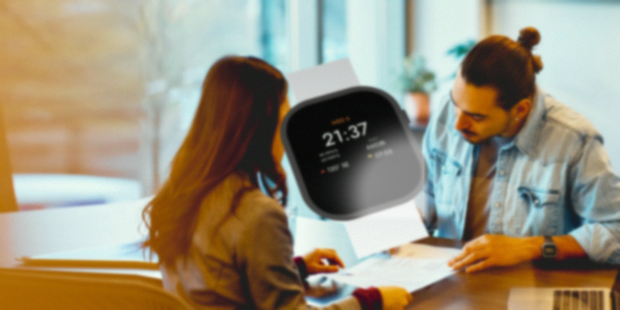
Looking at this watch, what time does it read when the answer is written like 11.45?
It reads 21.37
